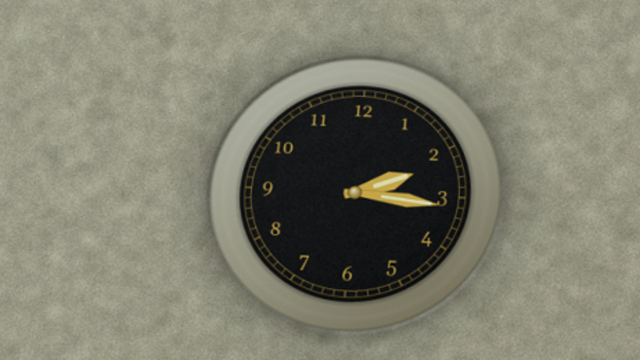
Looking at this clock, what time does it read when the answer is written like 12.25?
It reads 2.16
